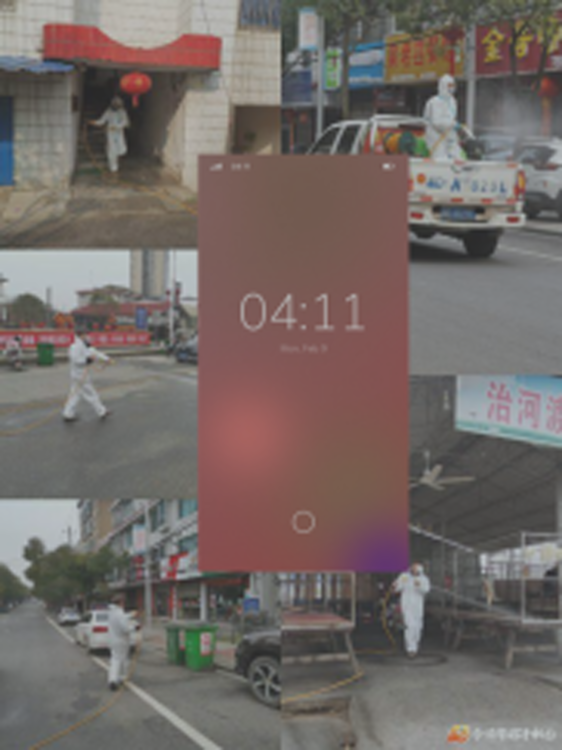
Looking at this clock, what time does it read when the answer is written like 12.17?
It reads 4.11
